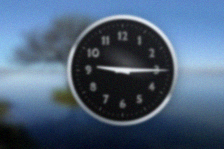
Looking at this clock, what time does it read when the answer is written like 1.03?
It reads 9.15
